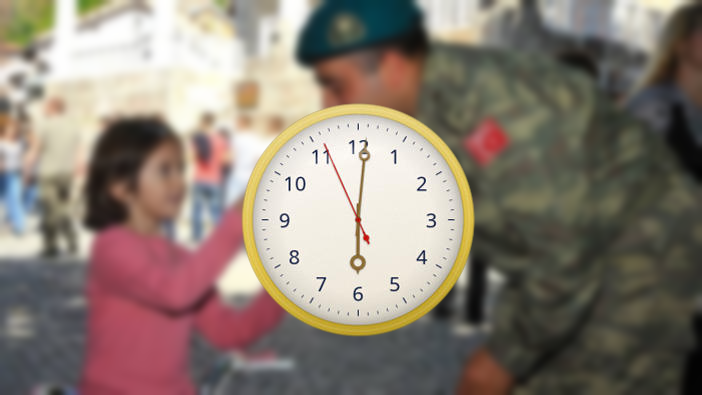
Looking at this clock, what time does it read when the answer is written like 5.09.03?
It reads 6.00.56
